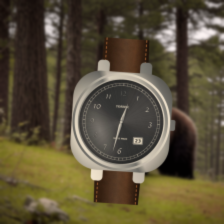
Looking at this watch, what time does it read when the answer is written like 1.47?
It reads 12.32
